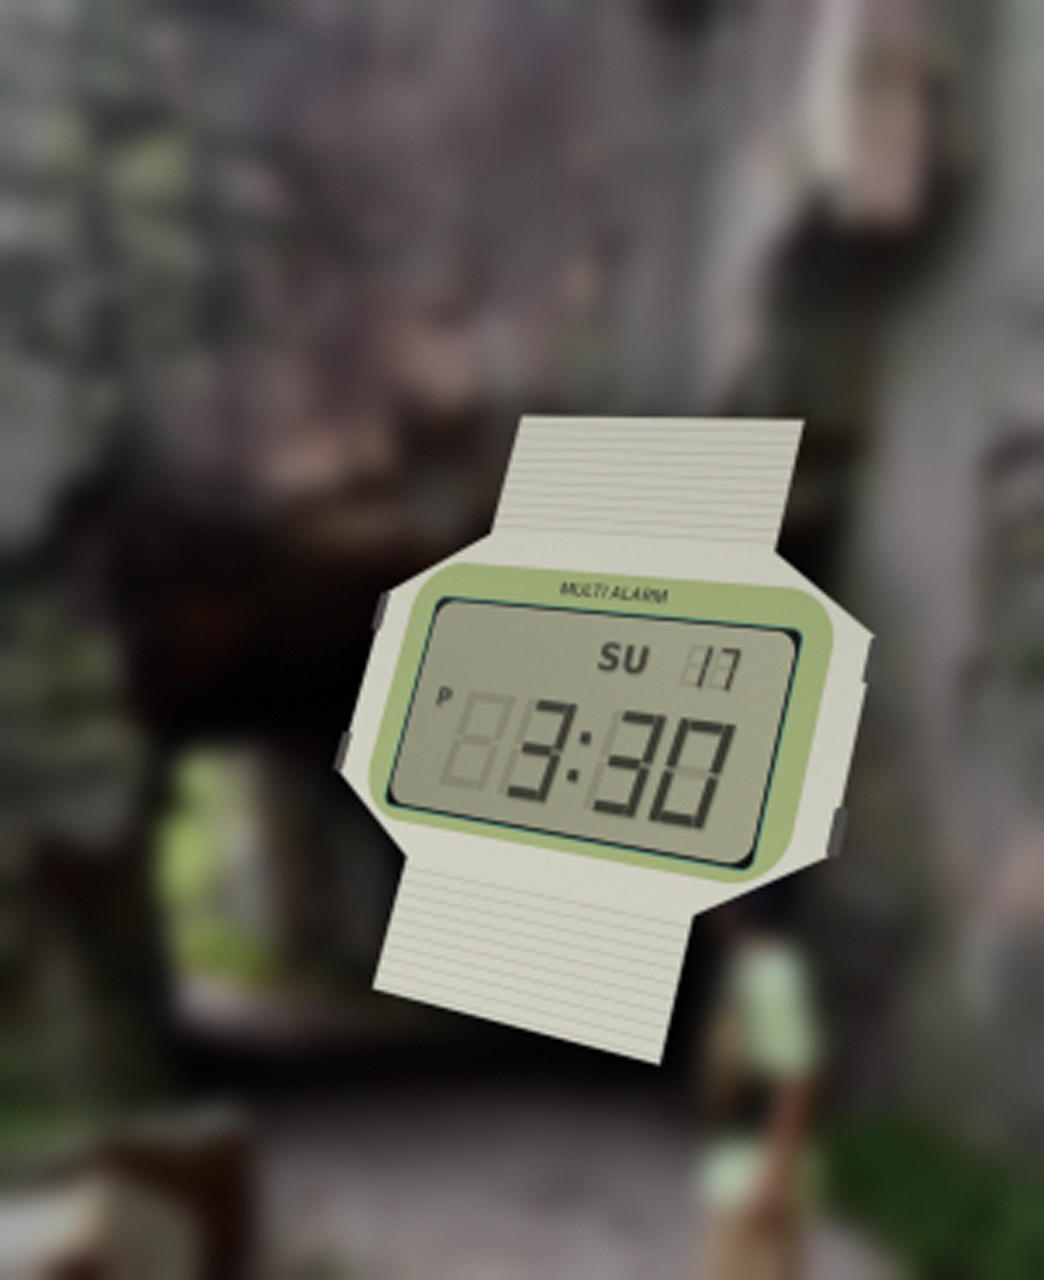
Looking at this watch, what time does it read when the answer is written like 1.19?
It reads 3.30
